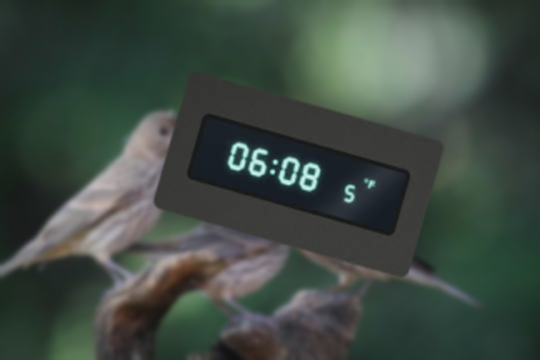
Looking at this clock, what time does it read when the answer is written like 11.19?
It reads 6.08
